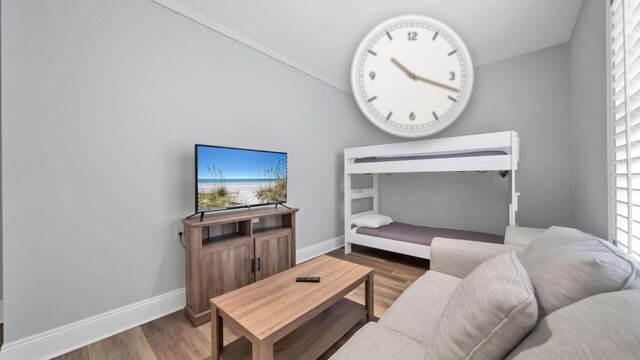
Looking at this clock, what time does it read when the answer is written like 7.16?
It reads 10.18
